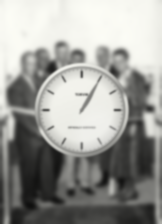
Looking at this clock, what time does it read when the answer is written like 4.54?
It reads 1.05
